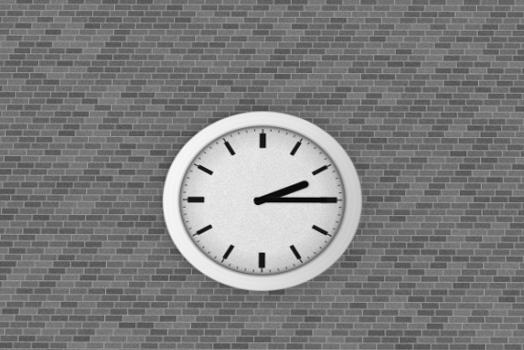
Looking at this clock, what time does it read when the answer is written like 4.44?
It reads 2.15
